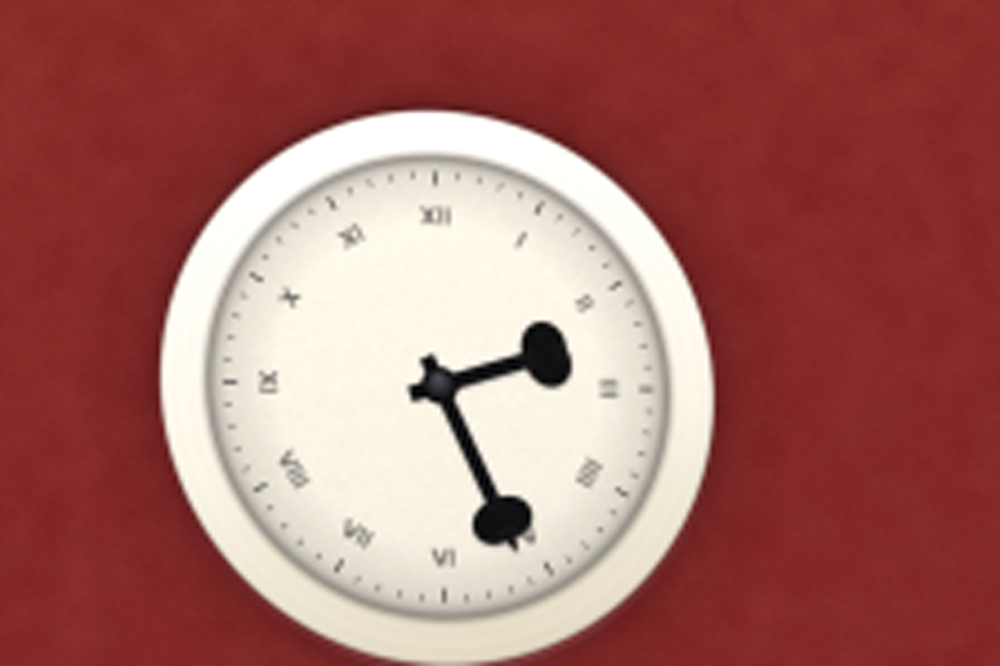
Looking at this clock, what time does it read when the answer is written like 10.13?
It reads 2.26
